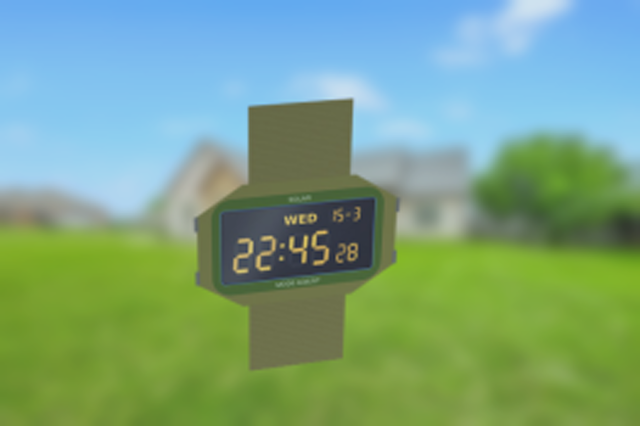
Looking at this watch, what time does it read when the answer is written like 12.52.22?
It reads 22.45.28
